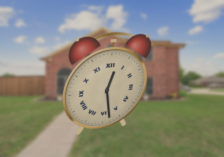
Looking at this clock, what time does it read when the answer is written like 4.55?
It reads 12.28
